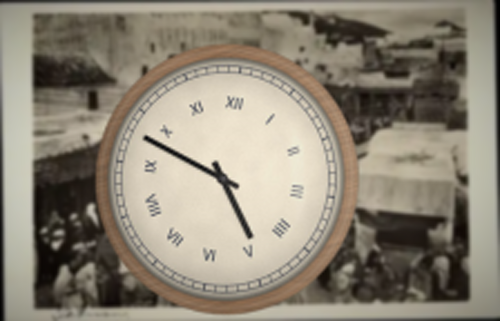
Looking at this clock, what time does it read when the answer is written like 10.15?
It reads 4.48
